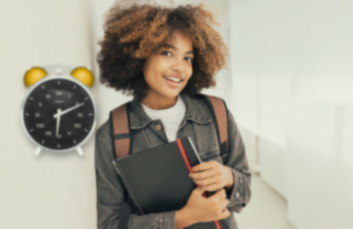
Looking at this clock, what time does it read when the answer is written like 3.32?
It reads 6.11
